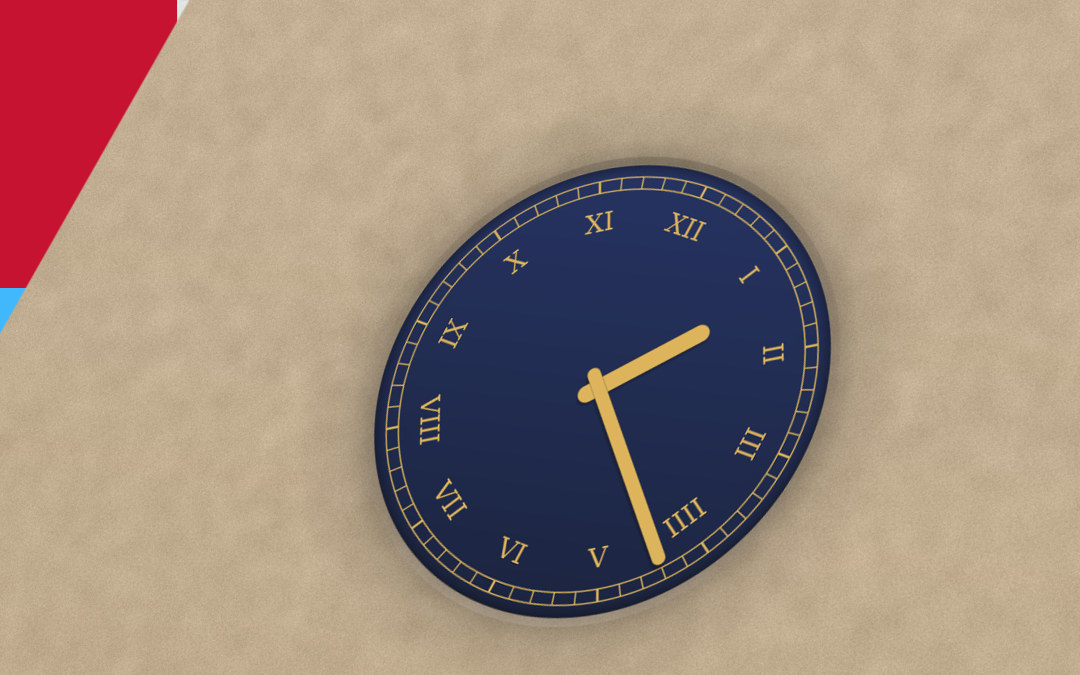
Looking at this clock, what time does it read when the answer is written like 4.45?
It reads 1.22
